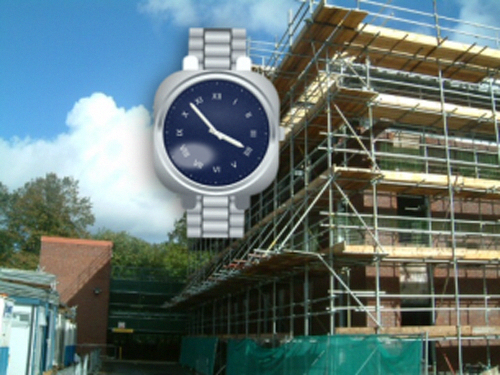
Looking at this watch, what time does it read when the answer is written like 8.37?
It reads 3.53
